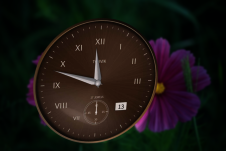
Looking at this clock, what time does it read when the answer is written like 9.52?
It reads 11.48
